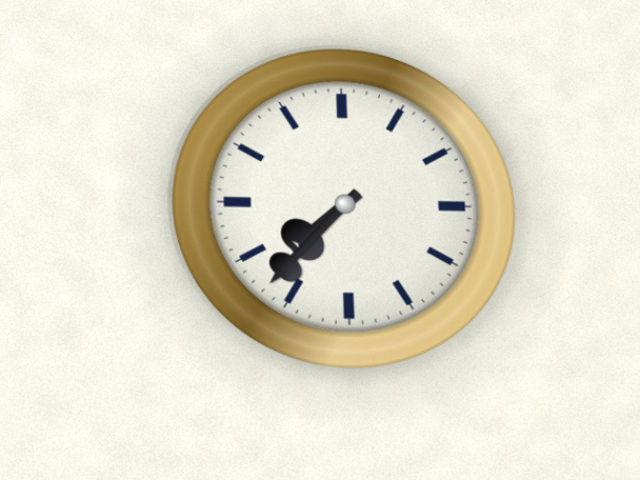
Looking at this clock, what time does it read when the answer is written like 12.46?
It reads 7.37
